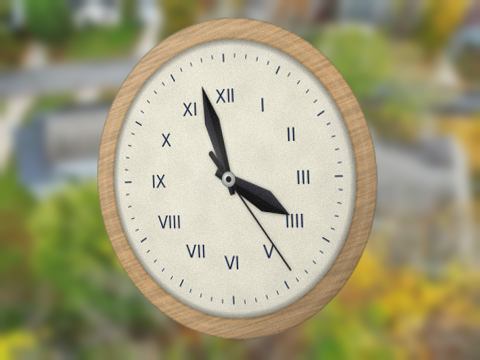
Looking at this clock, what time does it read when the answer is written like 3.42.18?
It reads 3.57.24
